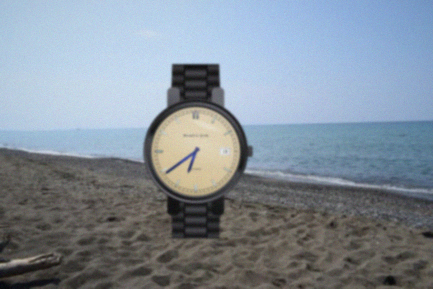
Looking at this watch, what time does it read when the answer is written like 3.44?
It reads 6.39
